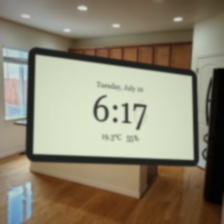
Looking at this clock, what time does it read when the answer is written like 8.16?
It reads 6.17
